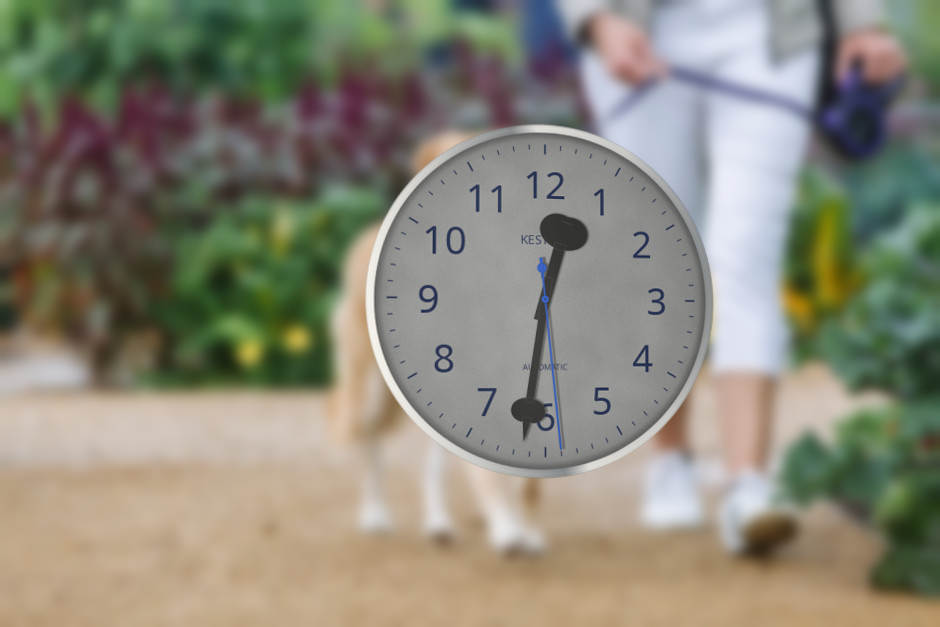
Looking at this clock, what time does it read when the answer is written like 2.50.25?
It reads 12.31.29
